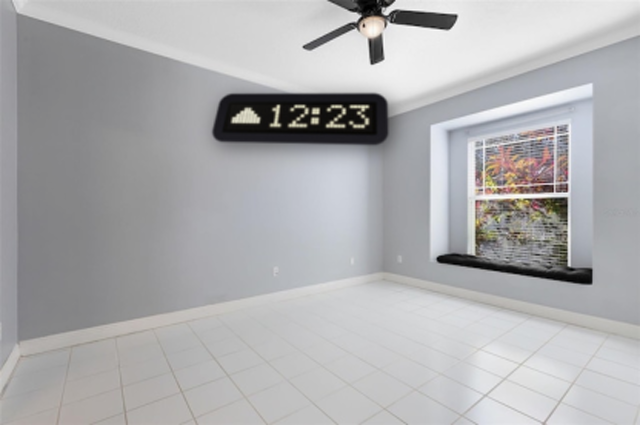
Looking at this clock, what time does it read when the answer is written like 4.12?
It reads 12.23
